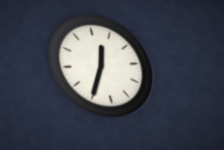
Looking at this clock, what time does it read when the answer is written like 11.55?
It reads 12.35
